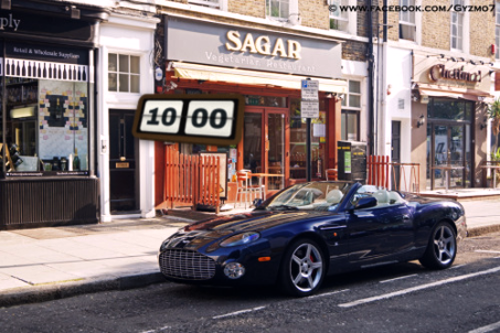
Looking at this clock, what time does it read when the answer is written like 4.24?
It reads 10.00
